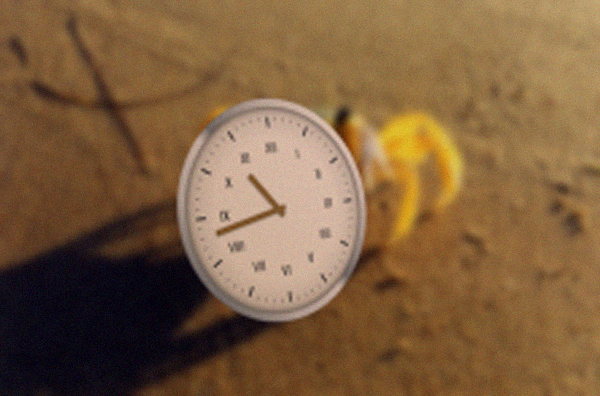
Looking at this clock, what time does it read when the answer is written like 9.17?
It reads 10.43
